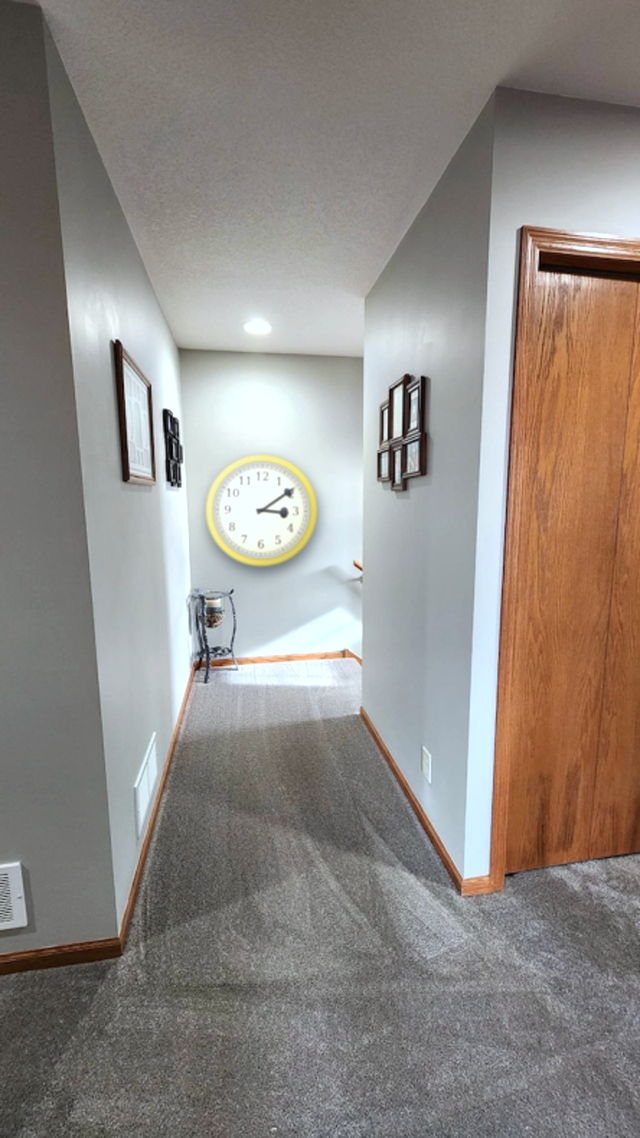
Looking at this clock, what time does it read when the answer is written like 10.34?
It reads 3.09
